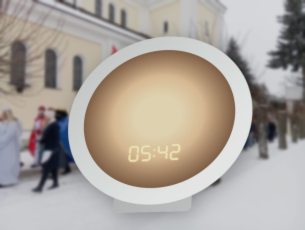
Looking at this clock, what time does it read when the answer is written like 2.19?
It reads 5.42
